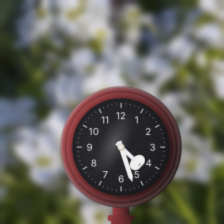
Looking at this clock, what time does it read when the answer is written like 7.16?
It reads 4.27
